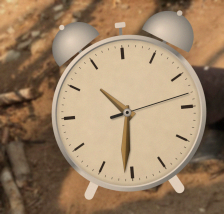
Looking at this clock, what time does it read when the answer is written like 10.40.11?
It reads 10.31.13
